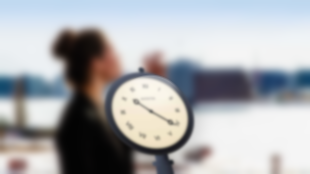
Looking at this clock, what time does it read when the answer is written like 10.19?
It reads 10.21
